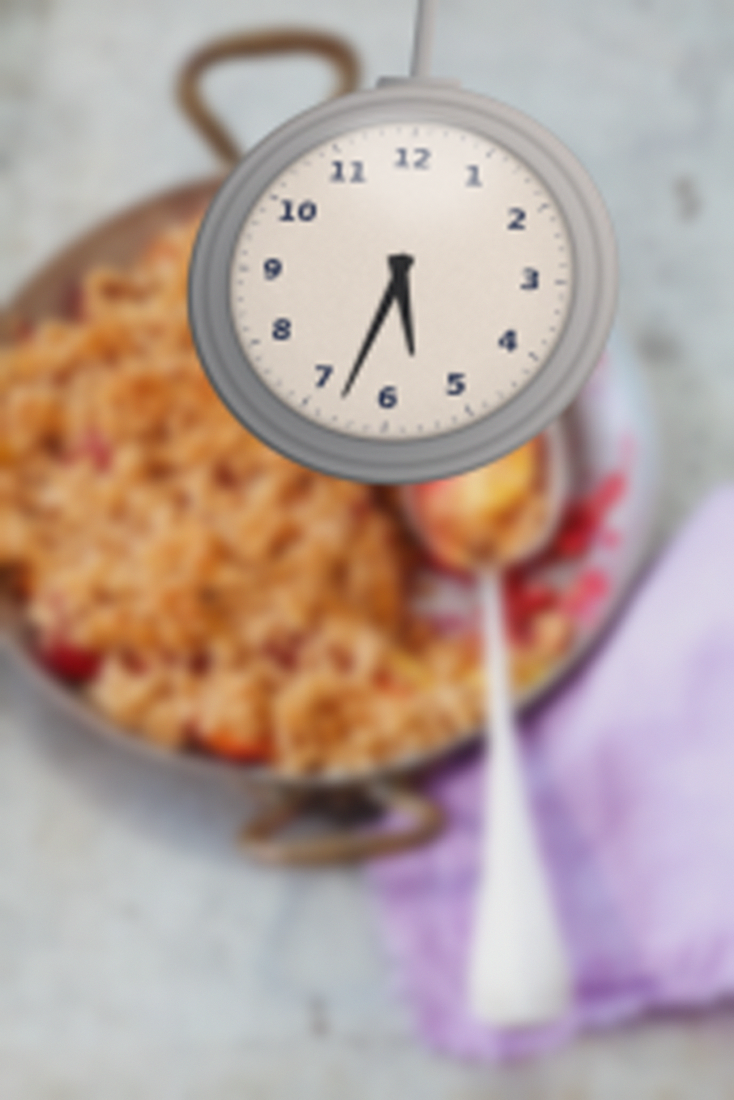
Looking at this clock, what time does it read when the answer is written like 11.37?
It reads 5.33
